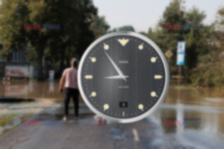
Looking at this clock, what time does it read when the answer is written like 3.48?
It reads 8.54
